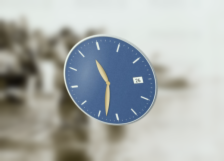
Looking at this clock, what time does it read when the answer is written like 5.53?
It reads 11.33
